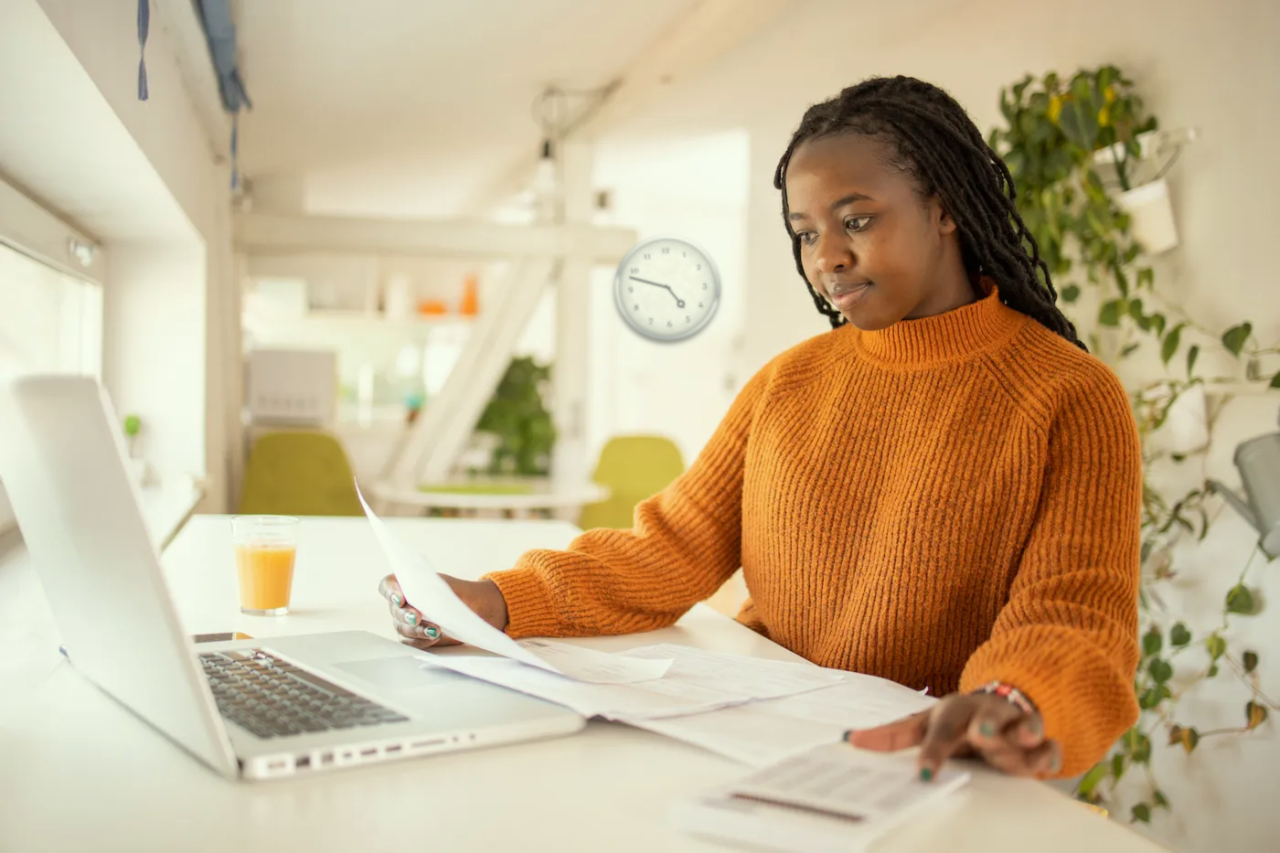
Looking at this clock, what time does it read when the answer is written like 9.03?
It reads 4.48
